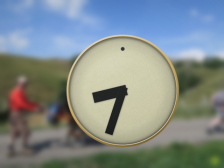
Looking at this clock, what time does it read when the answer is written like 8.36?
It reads 8.33
